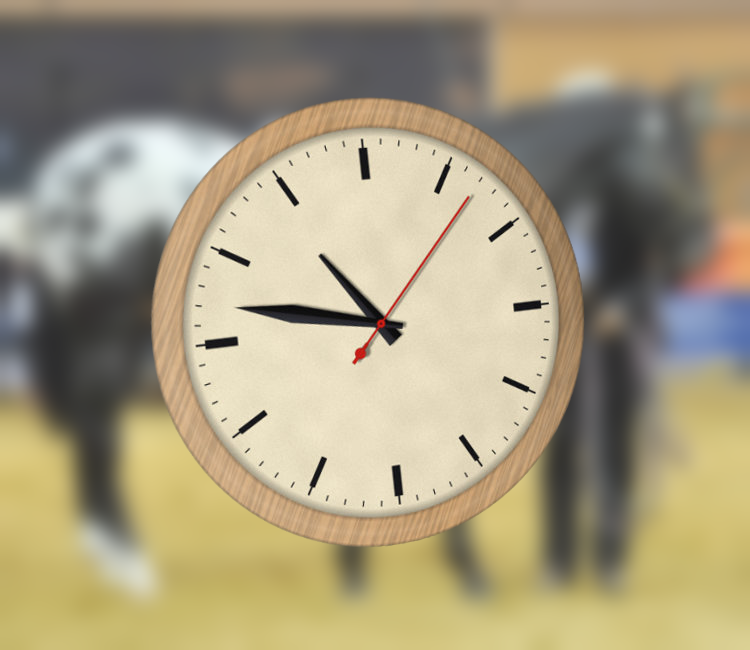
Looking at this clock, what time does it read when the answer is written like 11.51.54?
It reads 10.47.07
